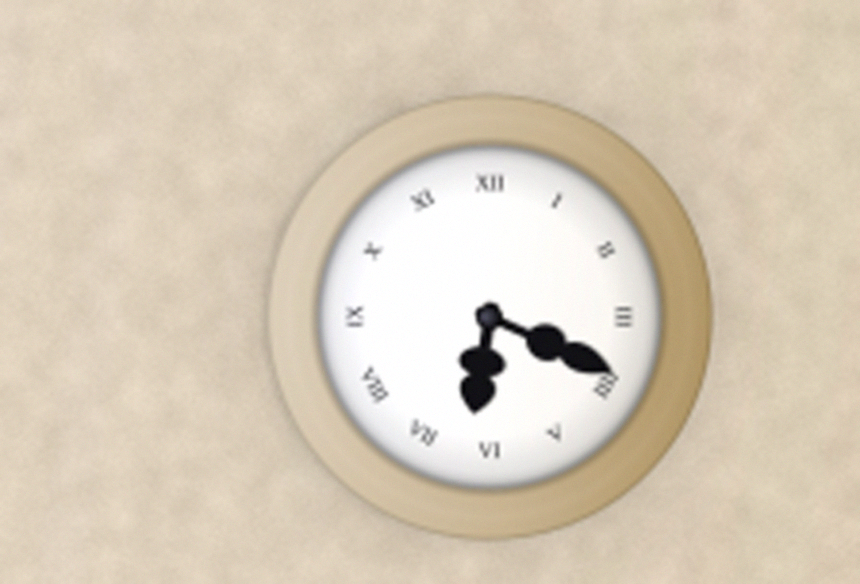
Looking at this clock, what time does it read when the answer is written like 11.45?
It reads 6.19
